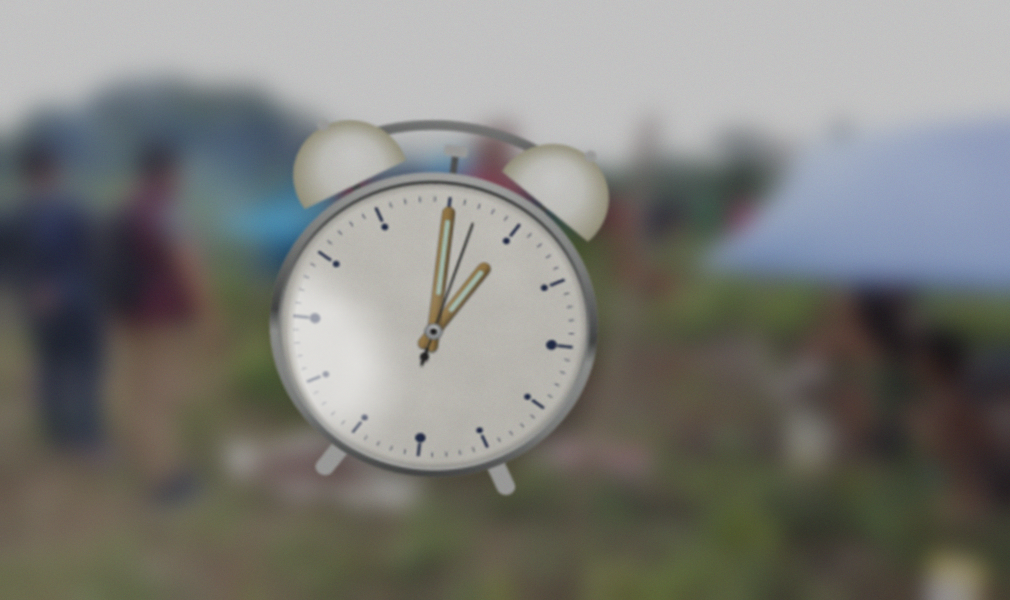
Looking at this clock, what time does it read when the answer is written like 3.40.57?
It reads 1.00.02
